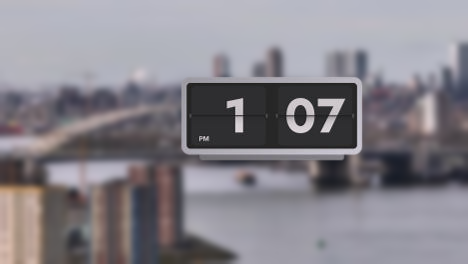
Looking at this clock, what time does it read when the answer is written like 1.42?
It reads 1.07
